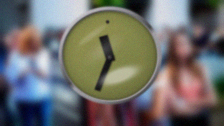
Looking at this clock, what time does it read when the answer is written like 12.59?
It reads 11.34
